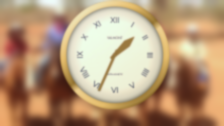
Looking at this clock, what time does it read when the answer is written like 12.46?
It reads 1.34
